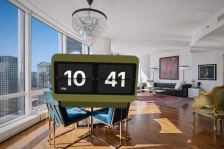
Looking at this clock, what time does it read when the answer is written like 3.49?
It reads 10.41
